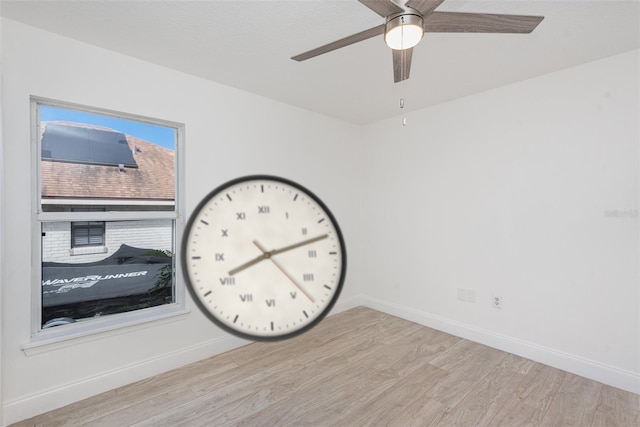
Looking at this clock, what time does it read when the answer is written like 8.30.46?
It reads 8.12.23
